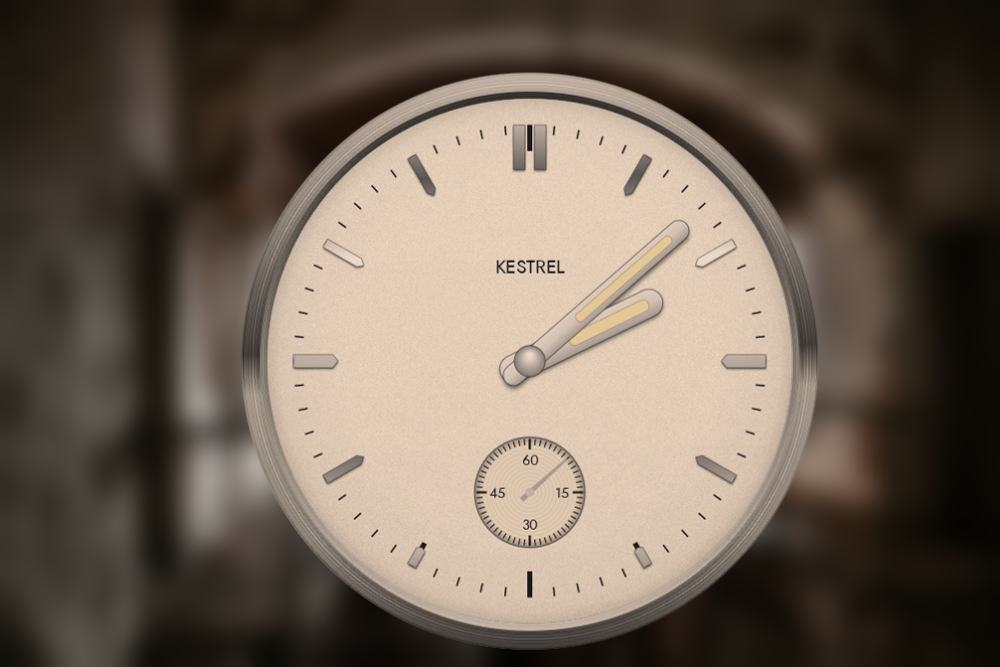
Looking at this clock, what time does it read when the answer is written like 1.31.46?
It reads 2.08.08
